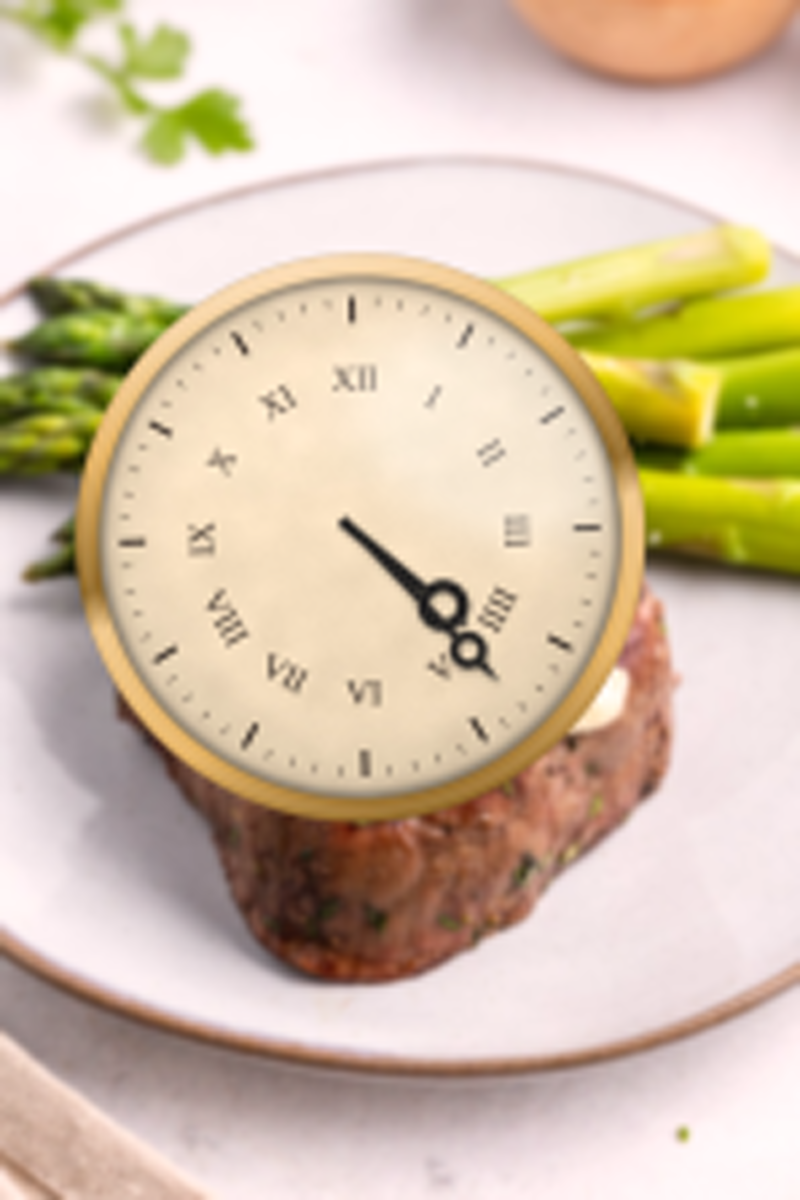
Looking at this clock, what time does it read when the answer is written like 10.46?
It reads 4.23
